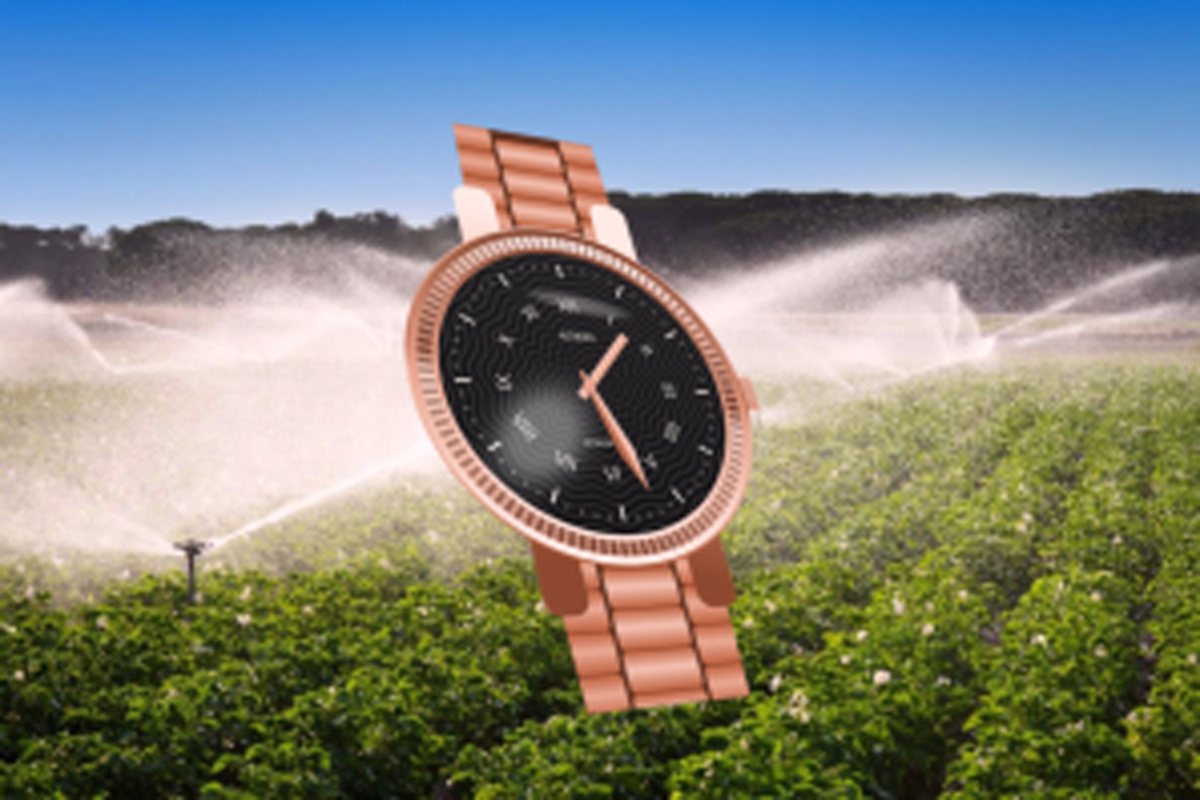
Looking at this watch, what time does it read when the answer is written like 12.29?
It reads 1.27
